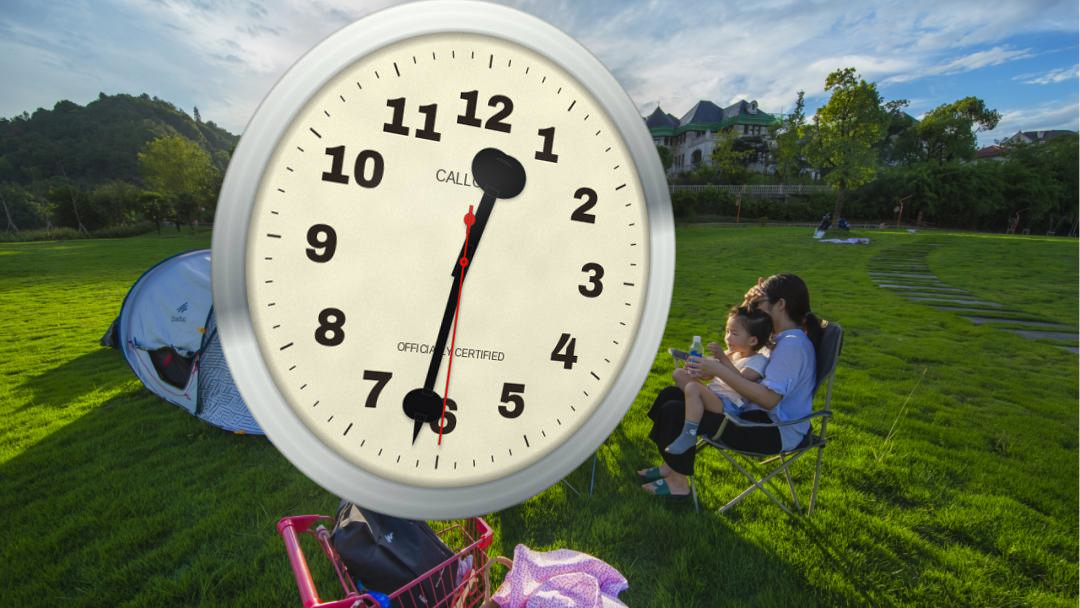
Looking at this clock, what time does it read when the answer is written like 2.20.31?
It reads 12.31.30
